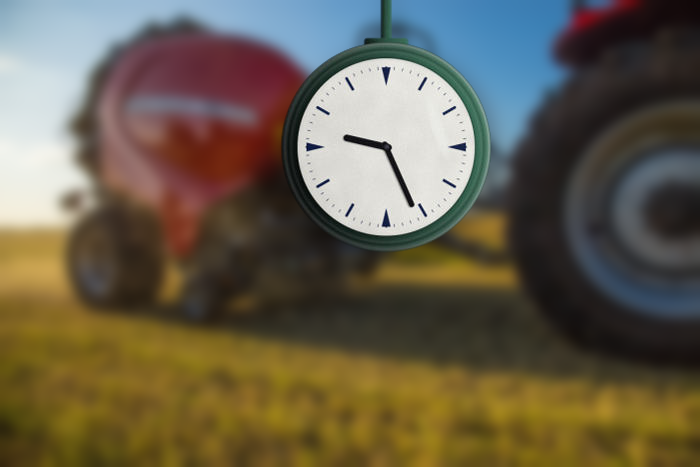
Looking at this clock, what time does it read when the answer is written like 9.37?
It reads 9.26
